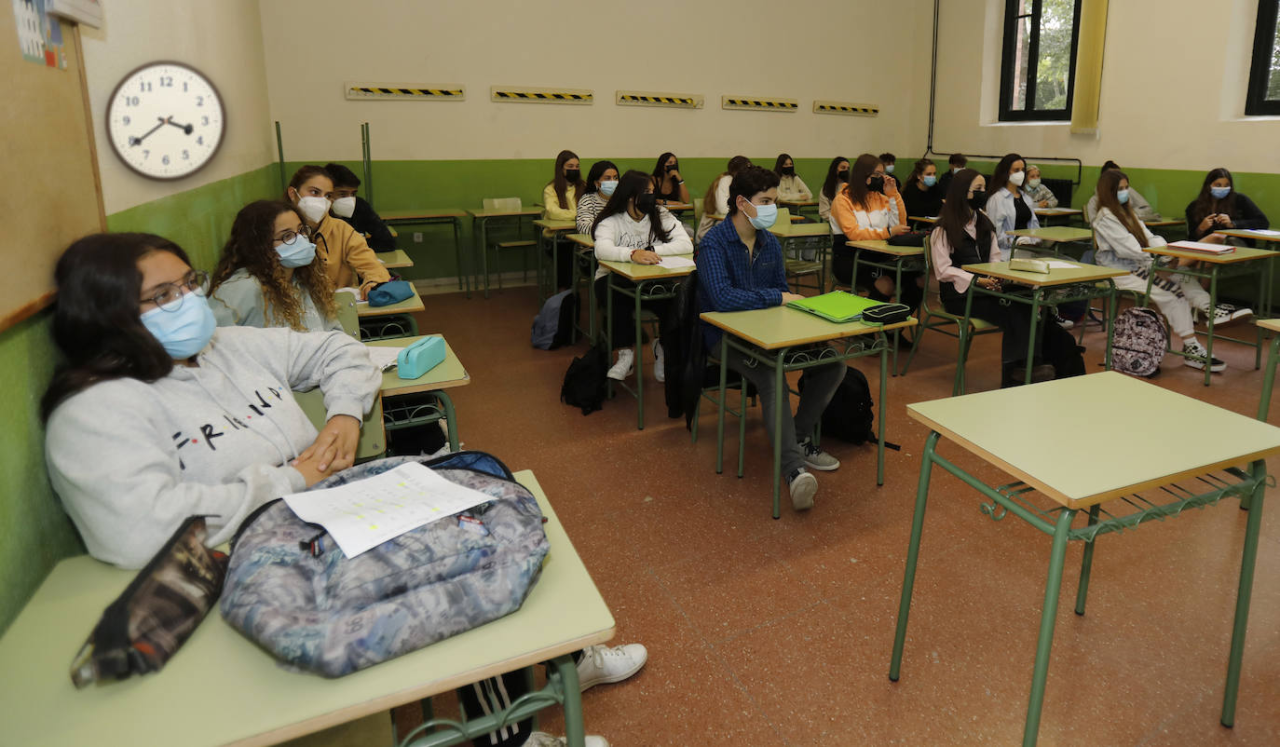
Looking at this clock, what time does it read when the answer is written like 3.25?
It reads 3.39
